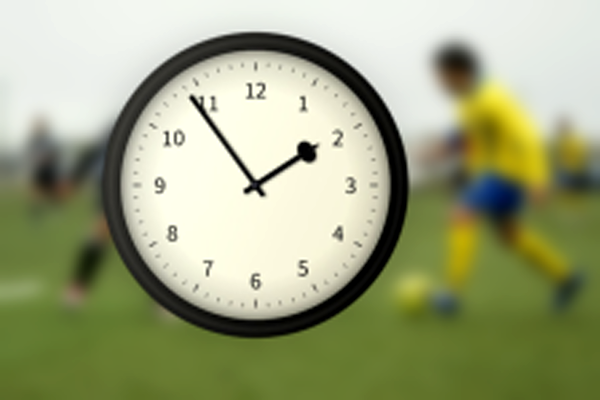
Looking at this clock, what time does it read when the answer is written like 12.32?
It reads 1.54
